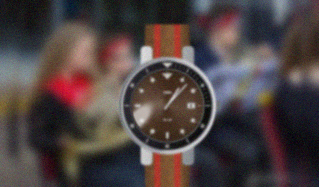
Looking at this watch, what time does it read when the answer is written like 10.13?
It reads 1.07
